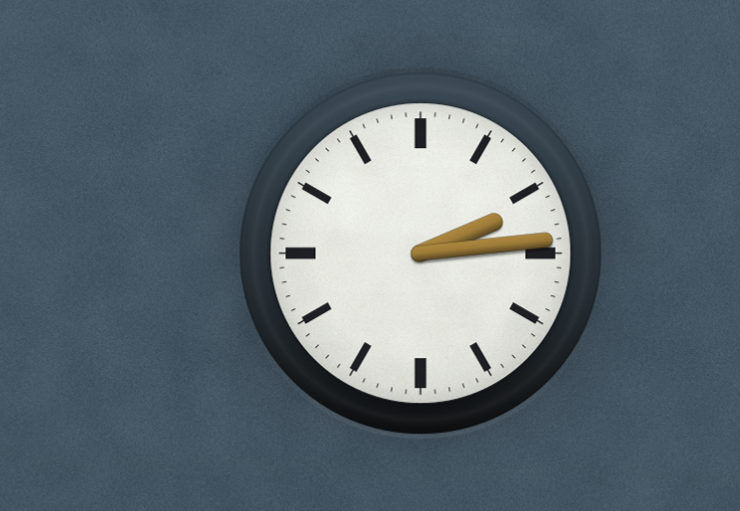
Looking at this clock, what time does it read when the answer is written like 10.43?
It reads 2.14
